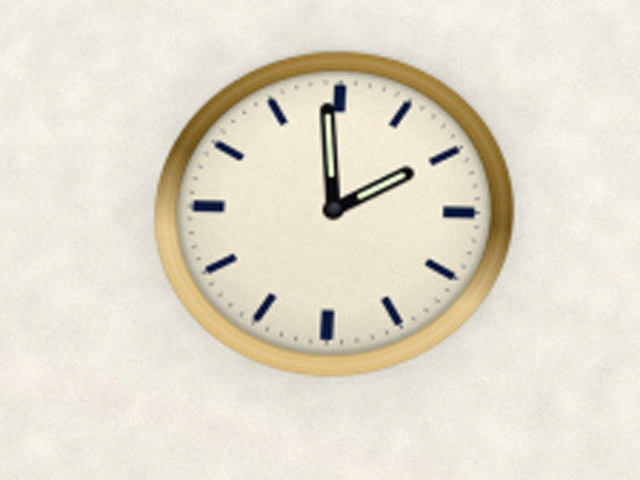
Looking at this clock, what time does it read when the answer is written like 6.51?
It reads 1.59
